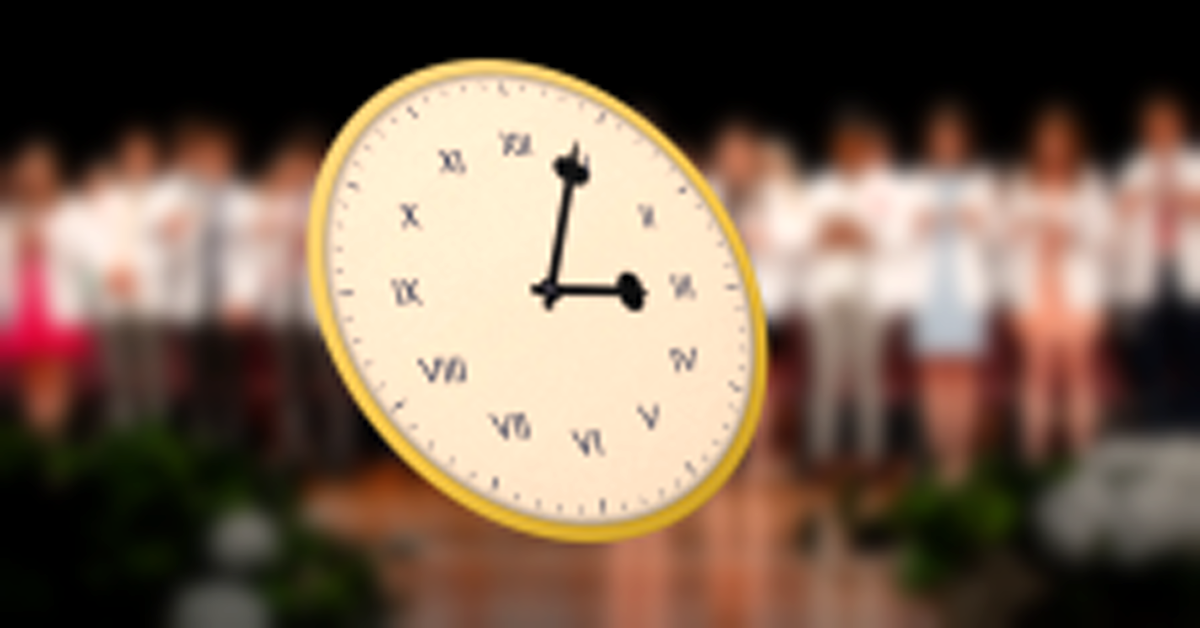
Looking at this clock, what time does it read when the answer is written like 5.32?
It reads 3.04
